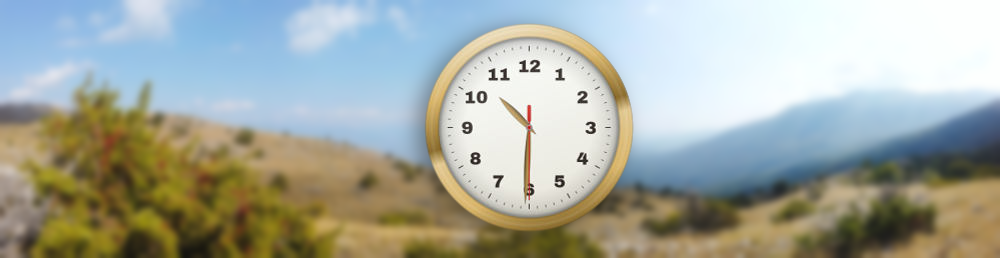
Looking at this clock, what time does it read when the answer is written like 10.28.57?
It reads 10.30.30
